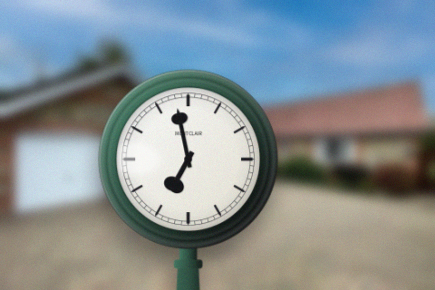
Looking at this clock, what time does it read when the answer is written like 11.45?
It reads 6.58
